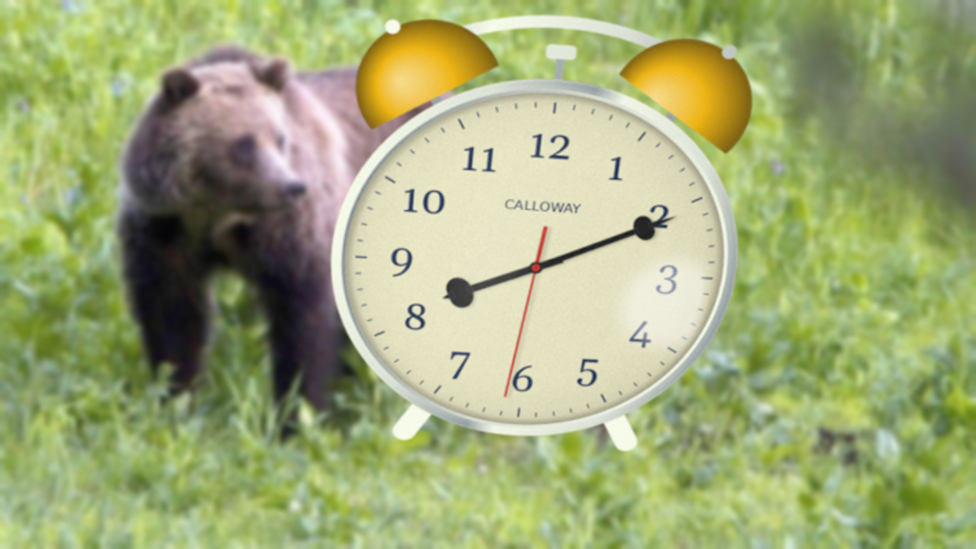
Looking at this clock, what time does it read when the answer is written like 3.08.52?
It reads 8.10.31
